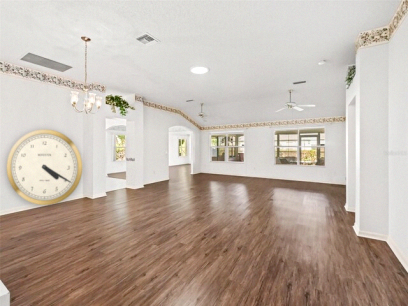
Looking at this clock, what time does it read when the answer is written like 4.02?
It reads 4.20
